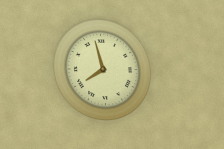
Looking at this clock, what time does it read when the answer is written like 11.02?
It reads 7.58
